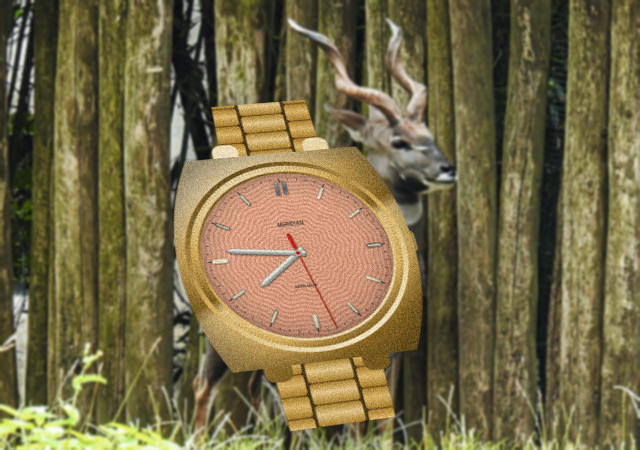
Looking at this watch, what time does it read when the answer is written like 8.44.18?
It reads 7.46.28
